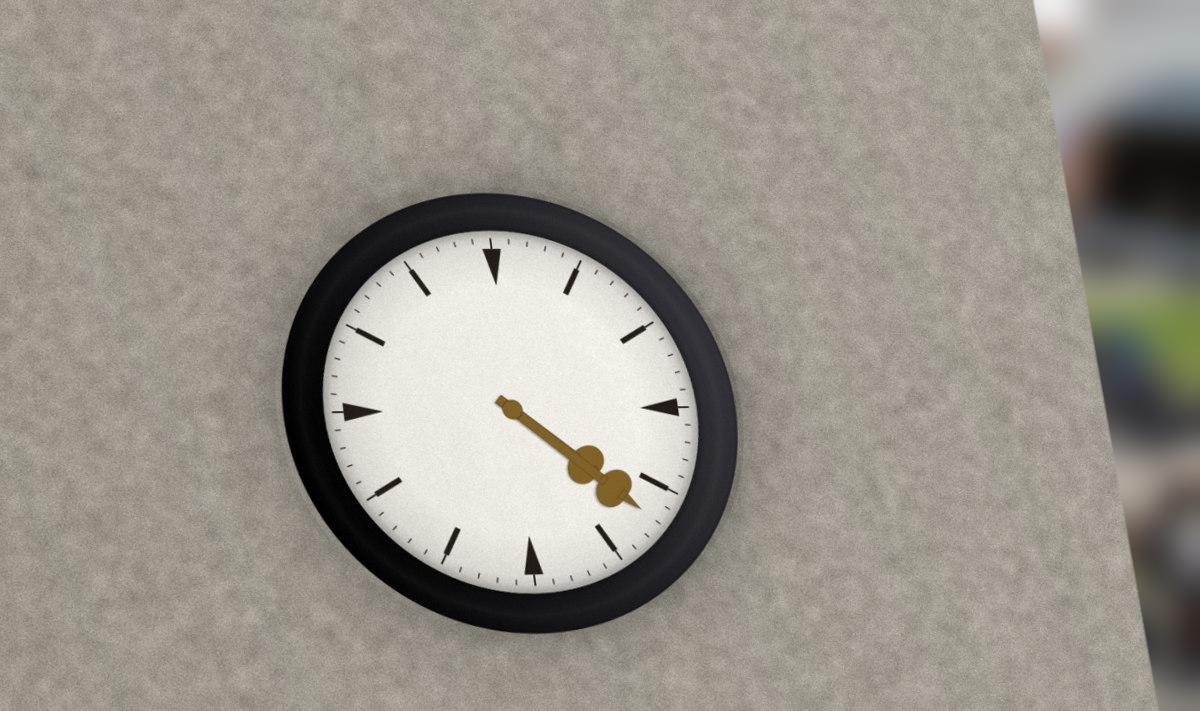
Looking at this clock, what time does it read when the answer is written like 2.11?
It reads 4.22
